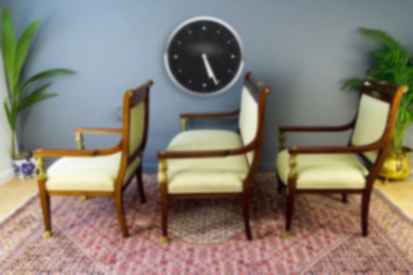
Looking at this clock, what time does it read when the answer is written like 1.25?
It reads 5.26
